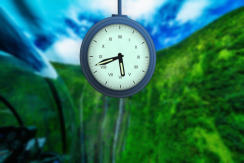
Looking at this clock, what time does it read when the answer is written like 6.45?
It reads 5.42
